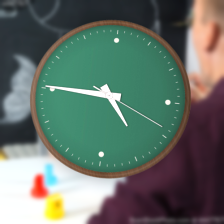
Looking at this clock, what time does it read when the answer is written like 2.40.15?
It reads 4.45.19
